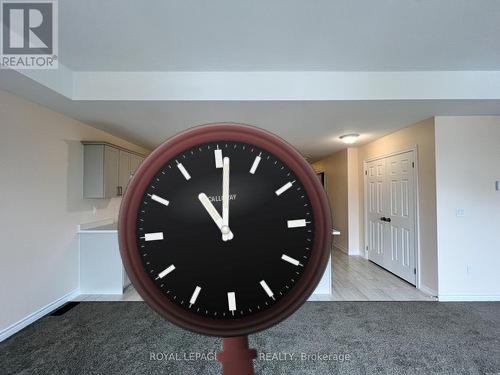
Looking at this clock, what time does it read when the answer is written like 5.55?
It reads 11.01
